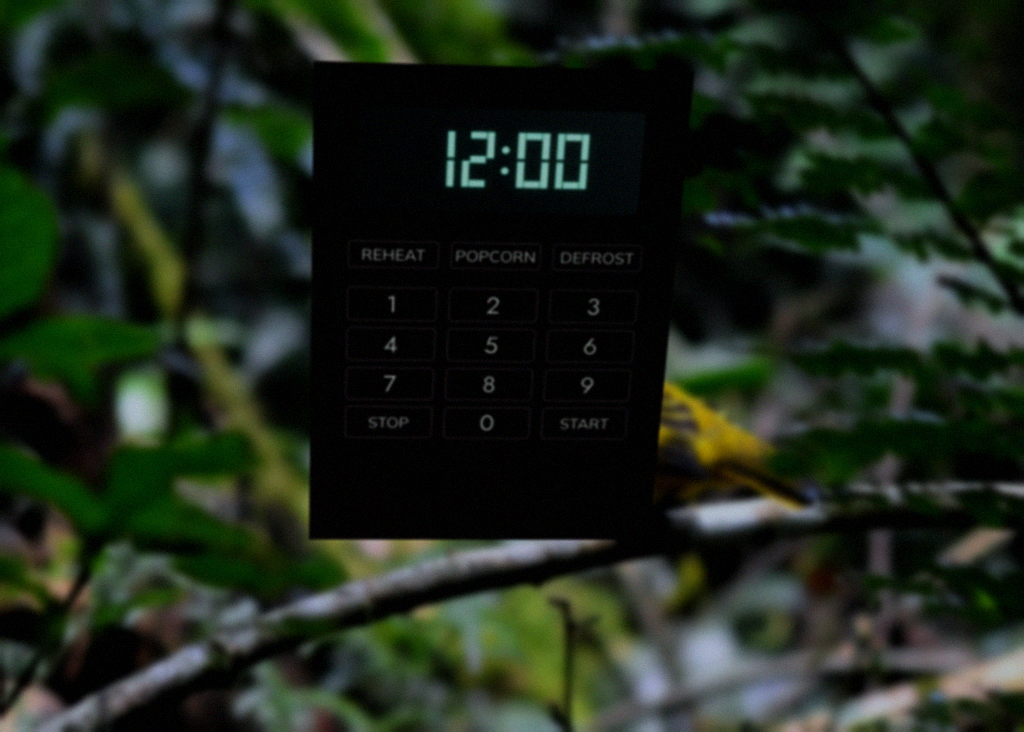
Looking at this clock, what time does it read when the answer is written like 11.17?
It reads 12.00
